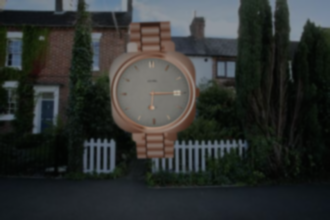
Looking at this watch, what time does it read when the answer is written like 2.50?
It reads 6.15
